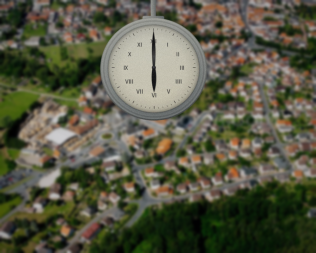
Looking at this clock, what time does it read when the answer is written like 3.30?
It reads 6.00
